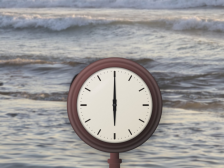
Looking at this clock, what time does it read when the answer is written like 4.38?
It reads 6.00
